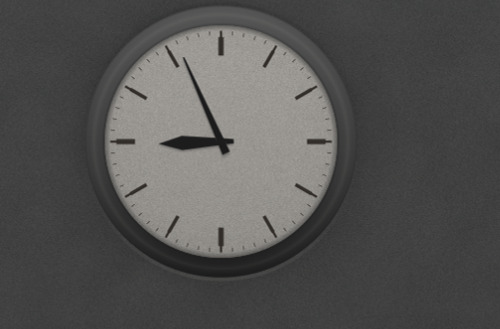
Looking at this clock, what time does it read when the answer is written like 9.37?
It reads 8.56
